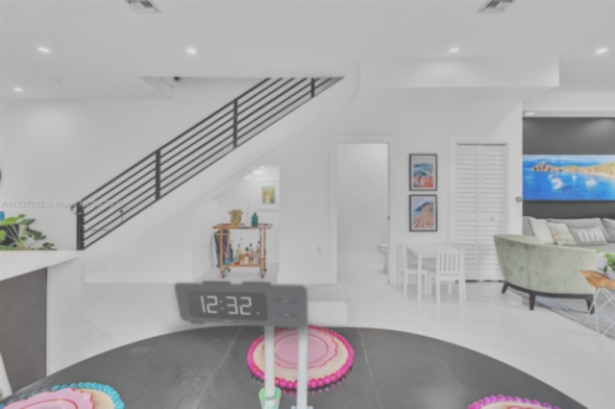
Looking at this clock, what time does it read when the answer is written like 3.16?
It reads 12.32
